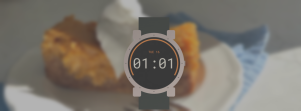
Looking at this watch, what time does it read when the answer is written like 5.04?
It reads 1.01
